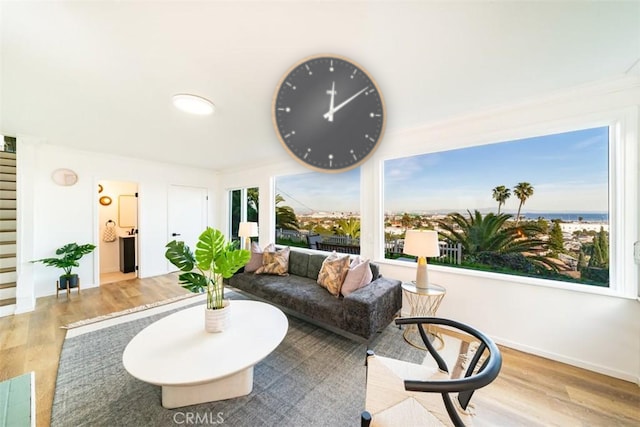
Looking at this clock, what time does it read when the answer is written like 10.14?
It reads 12.09
